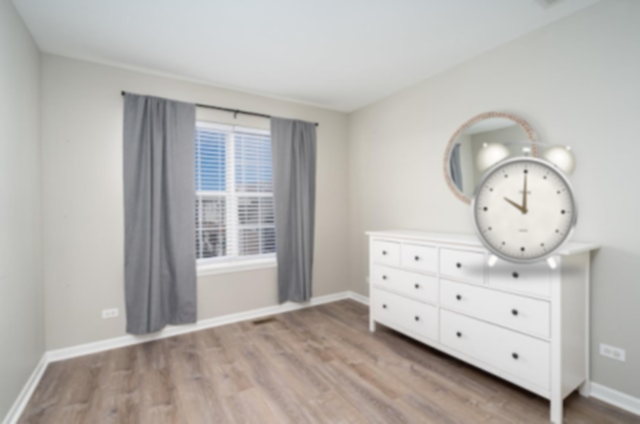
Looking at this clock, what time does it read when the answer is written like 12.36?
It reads 10.00
